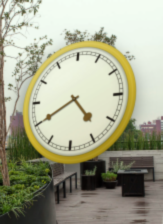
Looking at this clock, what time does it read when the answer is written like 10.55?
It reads 4.40
